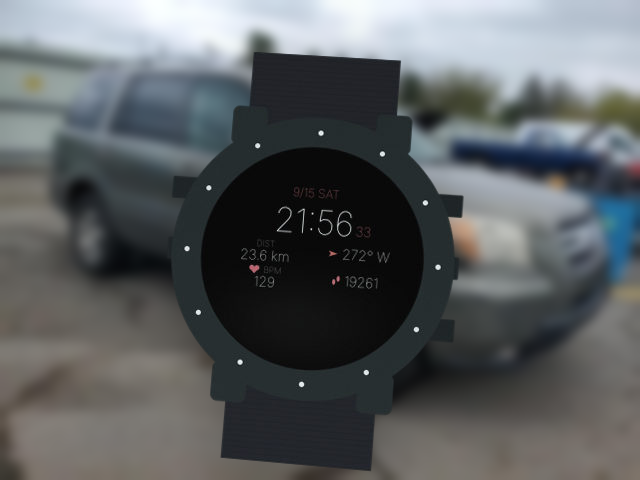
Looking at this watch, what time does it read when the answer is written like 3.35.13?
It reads 21.56.33
